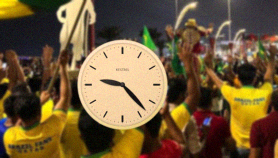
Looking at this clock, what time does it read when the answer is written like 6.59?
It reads 9.23
